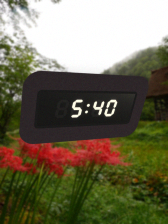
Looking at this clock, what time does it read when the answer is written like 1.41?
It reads 5.40
